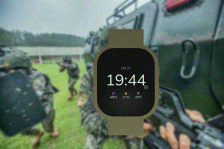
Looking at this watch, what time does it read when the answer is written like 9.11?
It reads 19.44
